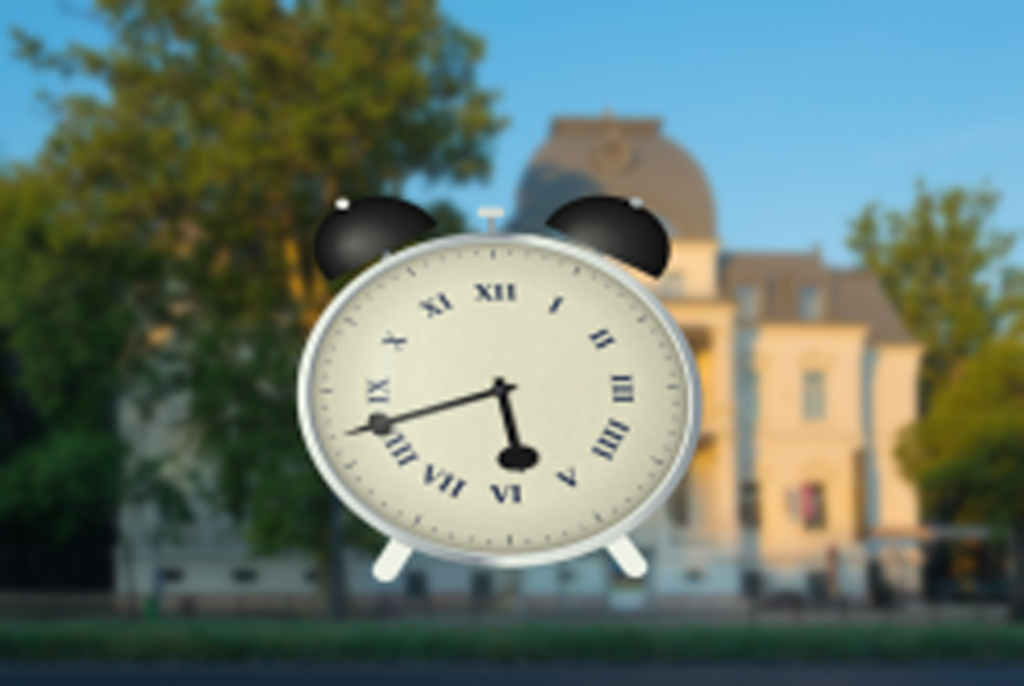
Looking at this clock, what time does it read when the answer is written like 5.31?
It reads 5.42
